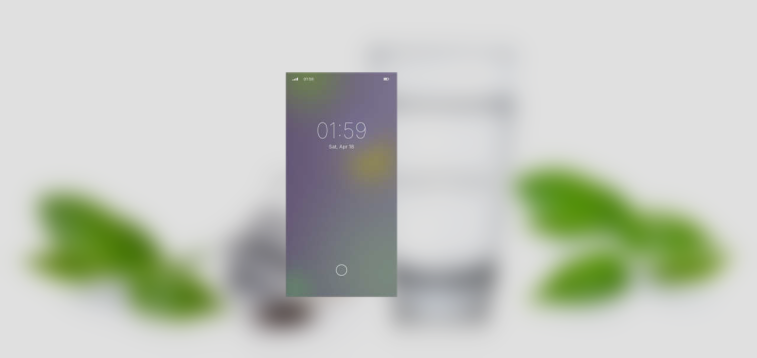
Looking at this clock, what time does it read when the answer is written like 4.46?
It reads 1.59
